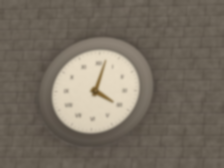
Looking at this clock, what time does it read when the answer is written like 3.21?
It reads 4.02
